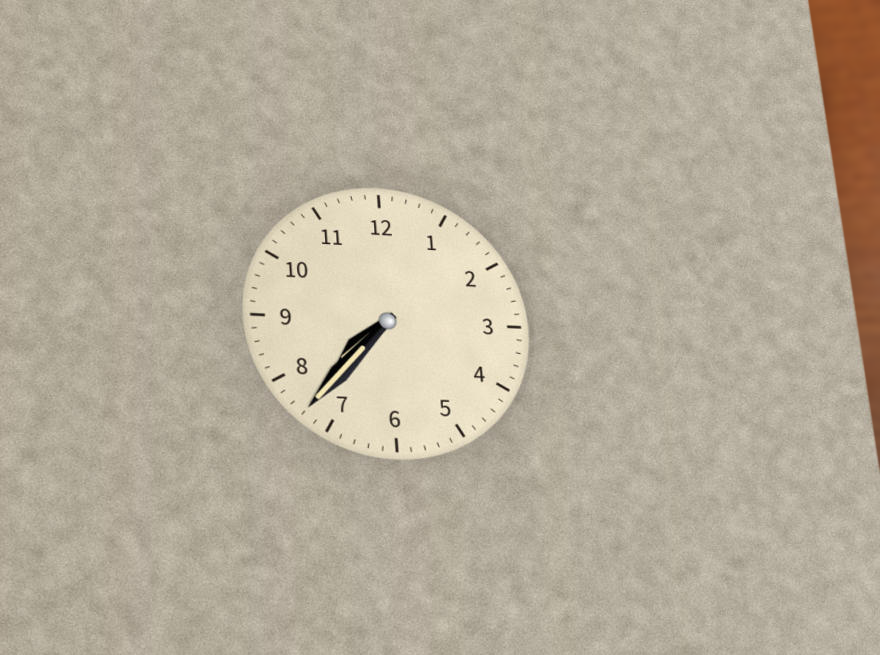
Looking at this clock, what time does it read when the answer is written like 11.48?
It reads 7.37
